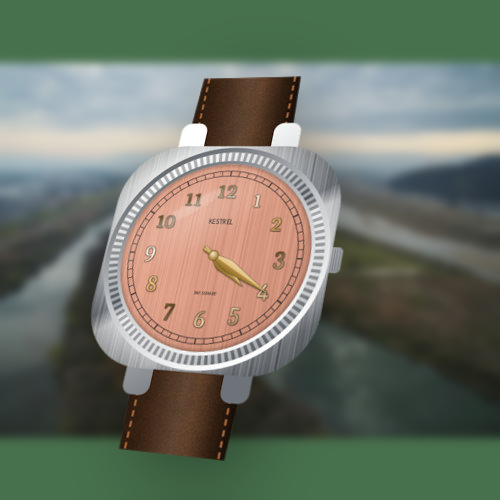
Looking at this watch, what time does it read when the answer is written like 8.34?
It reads 4.20
